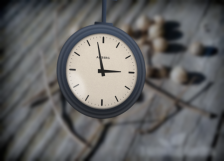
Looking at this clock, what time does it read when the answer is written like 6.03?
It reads 2.58
